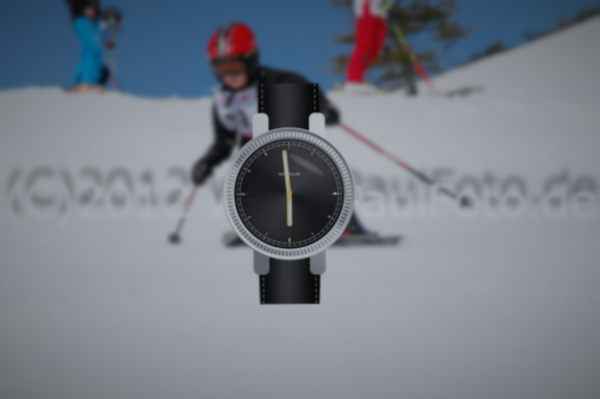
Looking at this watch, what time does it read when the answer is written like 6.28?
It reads 5.59
